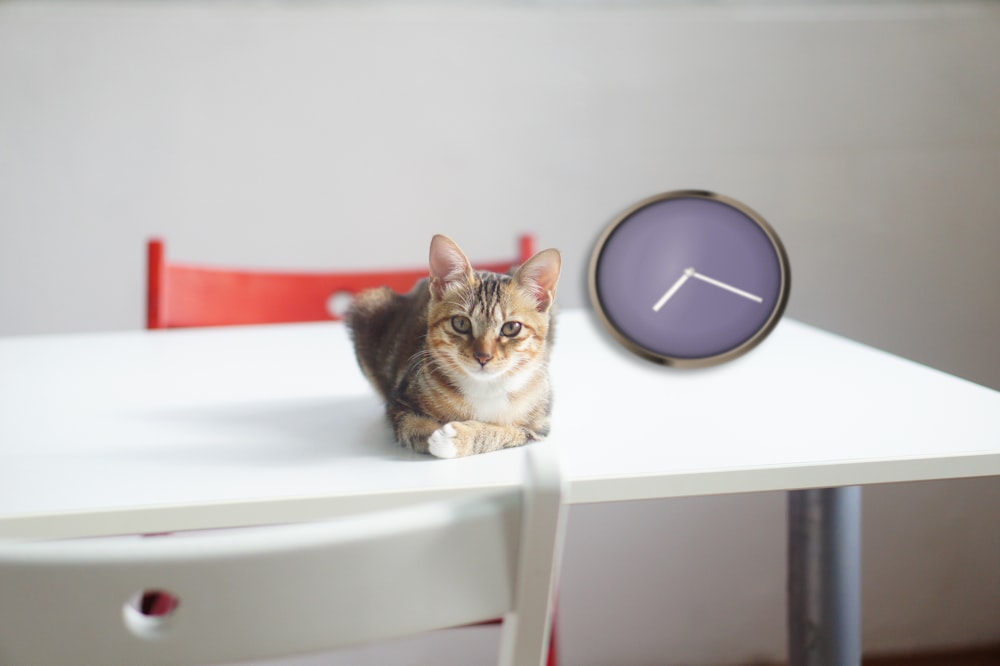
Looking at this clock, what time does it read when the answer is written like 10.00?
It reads 7.19
